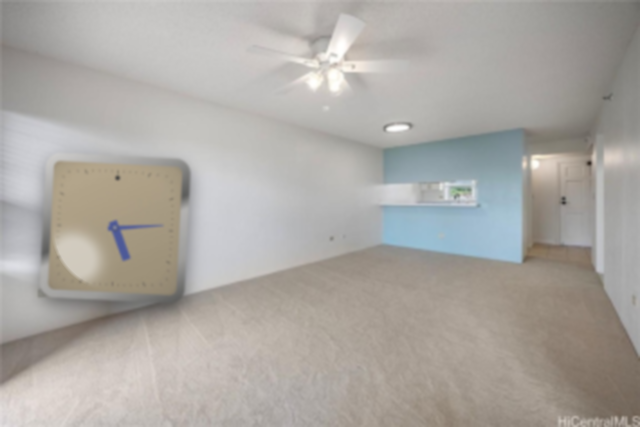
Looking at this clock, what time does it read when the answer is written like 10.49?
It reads 5.14
